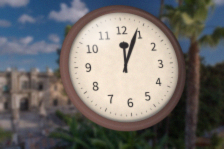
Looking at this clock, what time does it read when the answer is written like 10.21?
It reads 12.04
